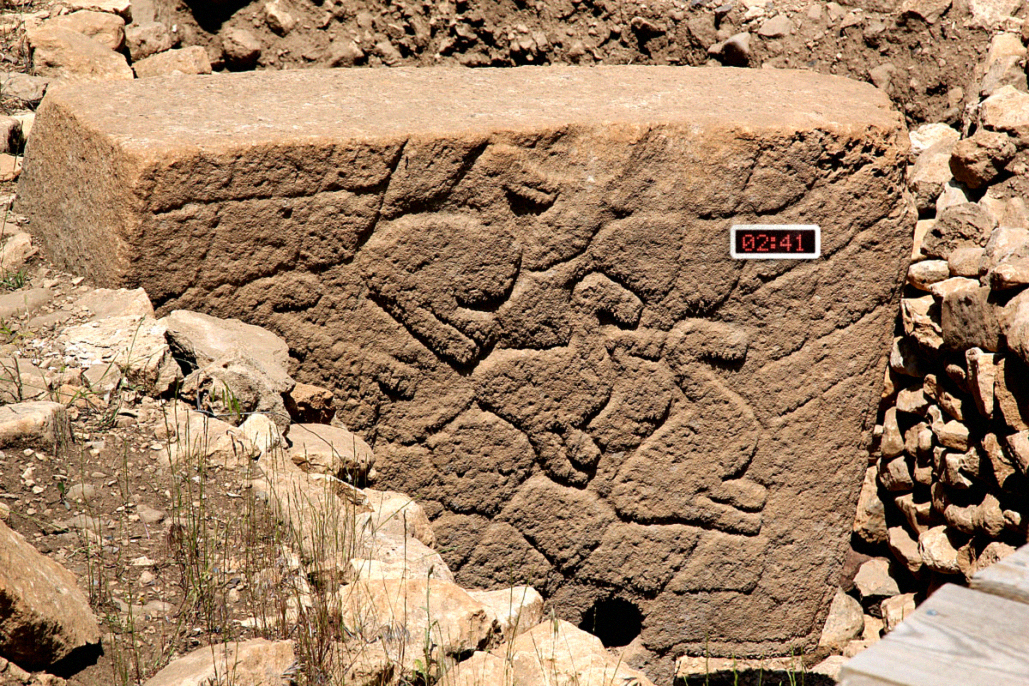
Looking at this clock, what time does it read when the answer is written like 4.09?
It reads 2.41
